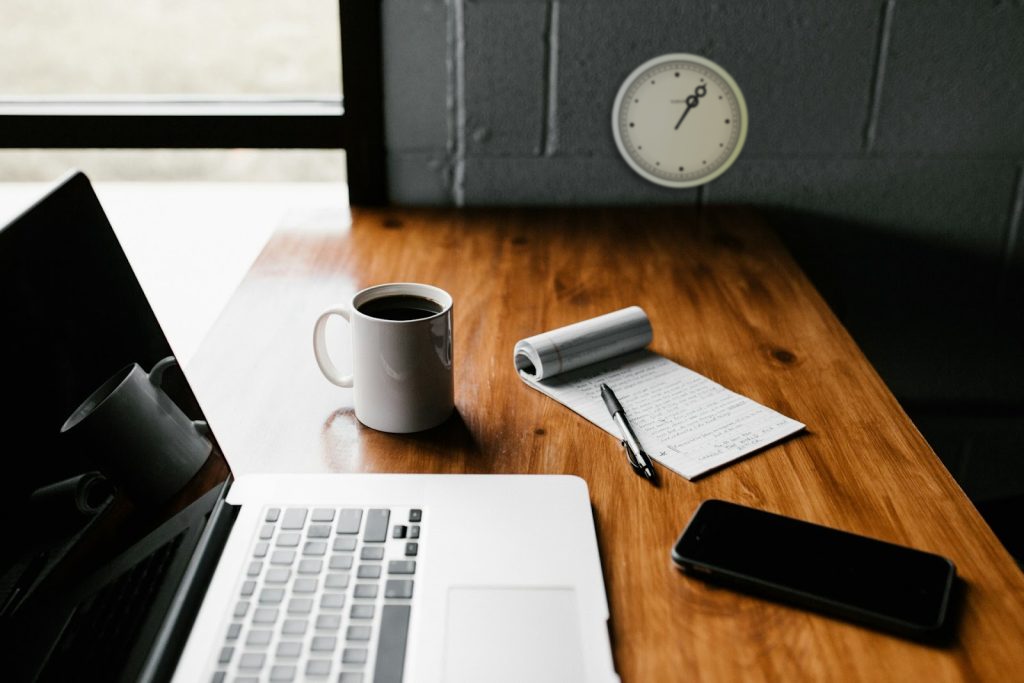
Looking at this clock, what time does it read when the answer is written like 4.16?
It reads 1.06
